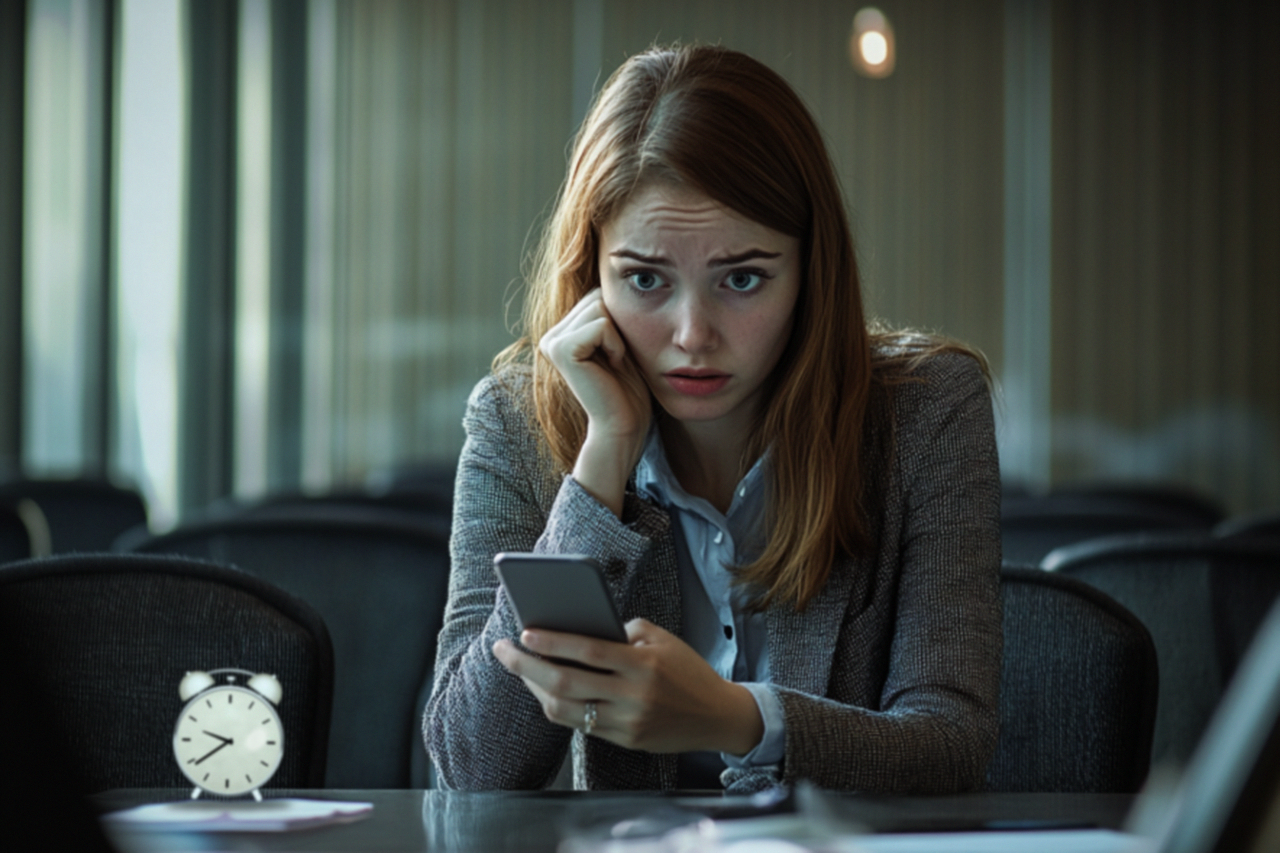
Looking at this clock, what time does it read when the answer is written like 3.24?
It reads 9.39
